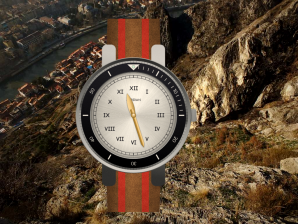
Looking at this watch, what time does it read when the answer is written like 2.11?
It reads 11.27
